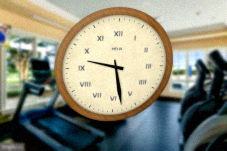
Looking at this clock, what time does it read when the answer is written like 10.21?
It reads 9.28
